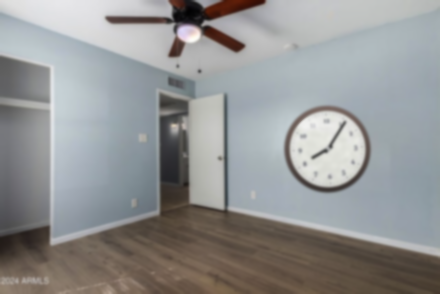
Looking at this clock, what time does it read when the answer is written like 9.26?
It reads 8.06
